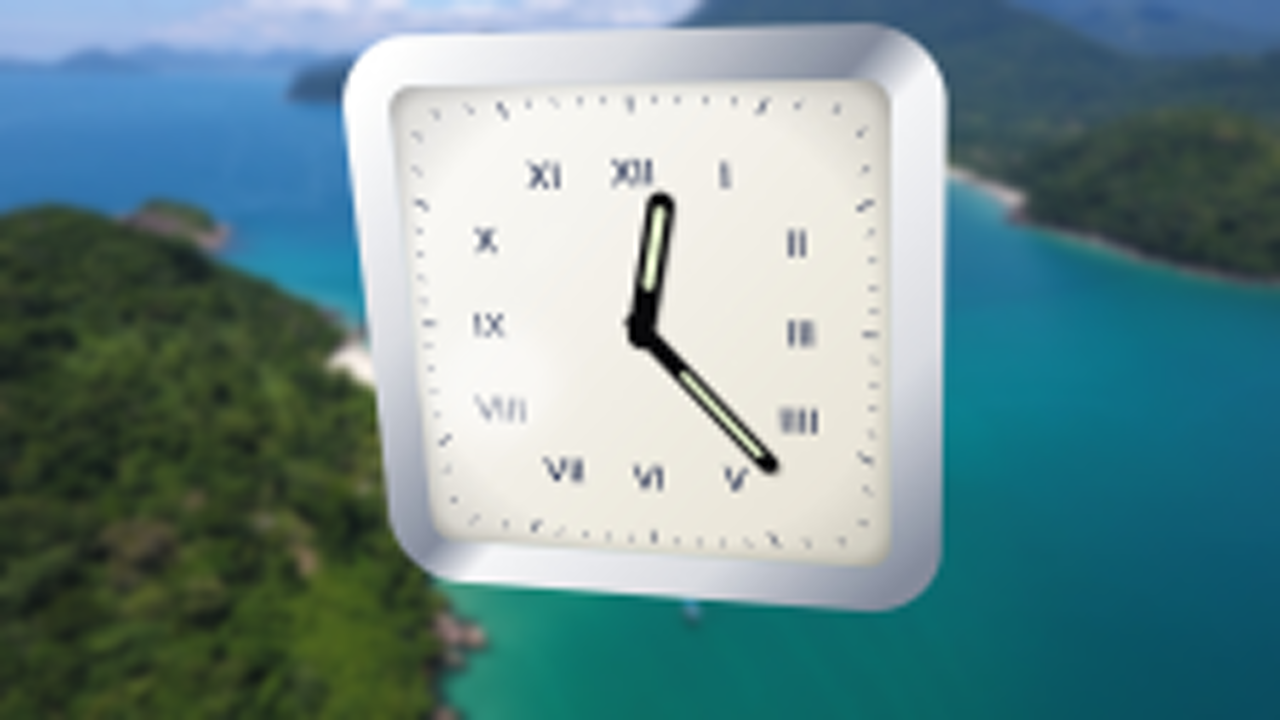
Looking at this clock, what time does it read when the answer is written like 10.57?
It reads 12.23
